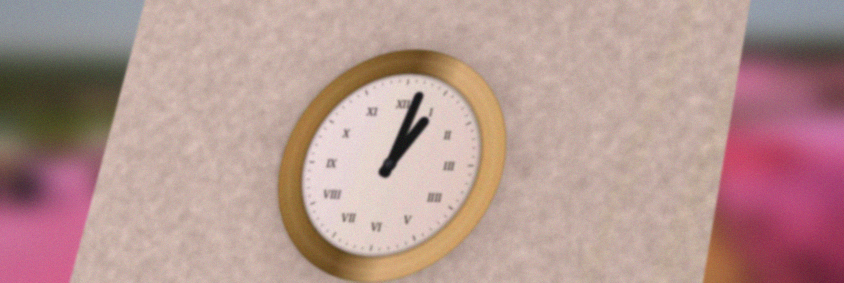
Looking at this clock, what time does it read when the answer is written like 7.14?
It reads 1.02
